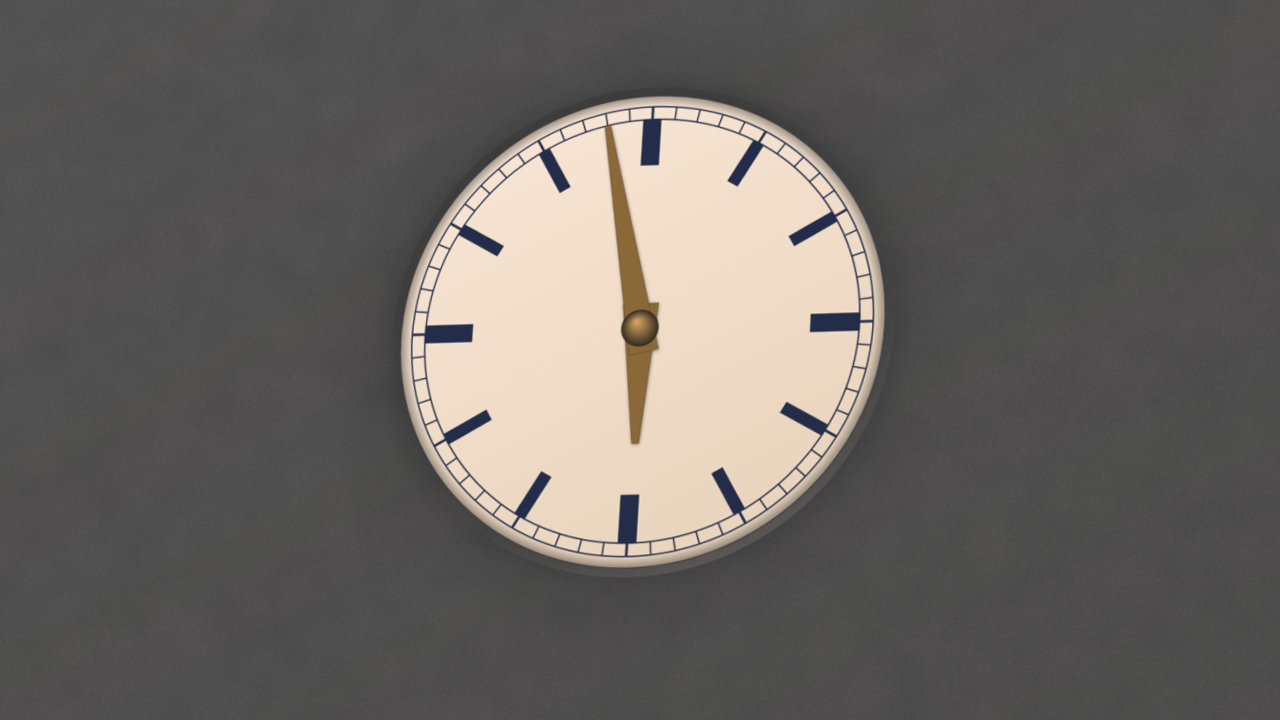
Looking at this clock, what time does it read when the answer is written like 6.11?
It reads 5.58
